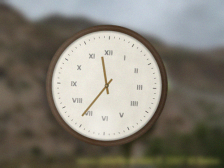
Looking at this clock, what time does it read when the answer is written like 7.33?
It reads 11.36
